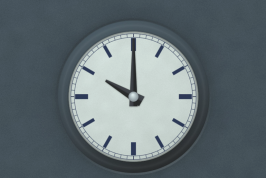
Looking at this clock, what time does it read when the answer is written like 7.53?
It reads 10.00
